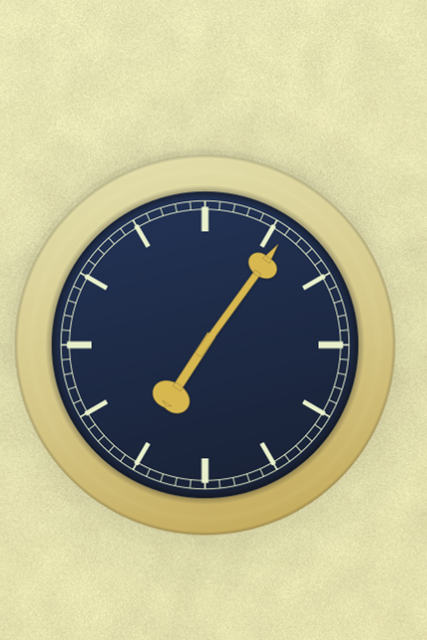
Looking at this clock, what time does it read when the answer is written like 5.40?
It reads 7.06
